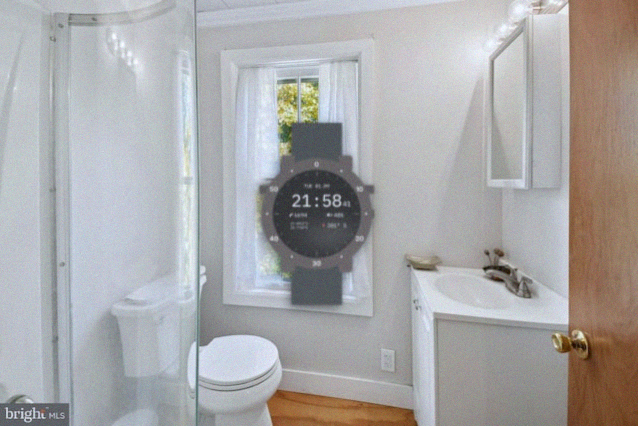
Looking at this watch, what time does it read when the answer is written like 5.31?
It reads 21.58
